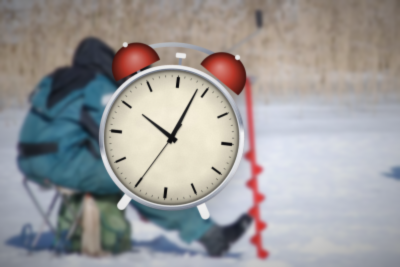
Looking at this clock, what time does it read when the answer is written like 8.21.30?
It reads 10.03.35
